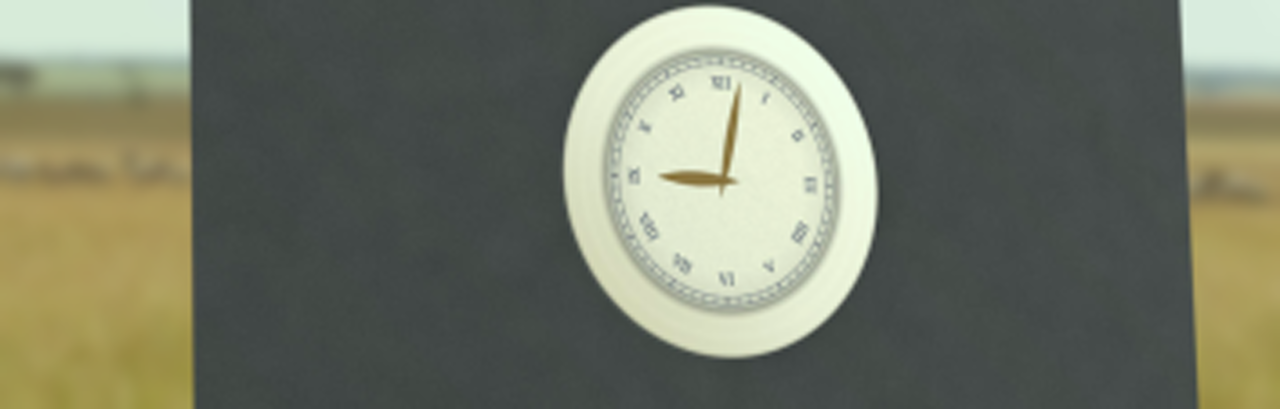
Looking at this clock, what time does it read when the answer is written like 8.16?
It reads 9.02
